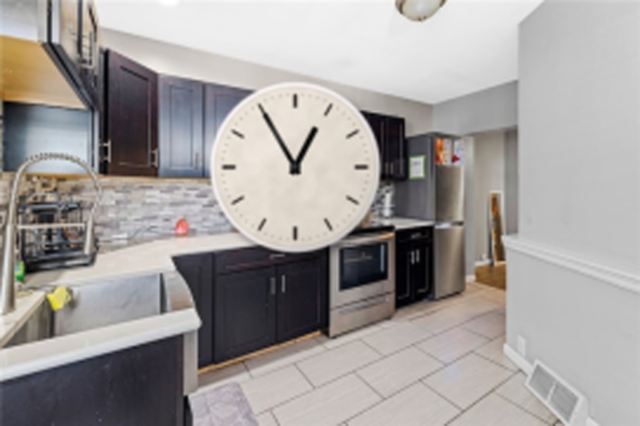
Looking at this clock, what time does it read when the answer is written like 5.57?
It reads 12.55
